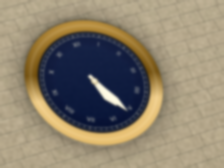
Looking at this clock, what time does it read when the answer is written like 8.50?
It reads 5.26
